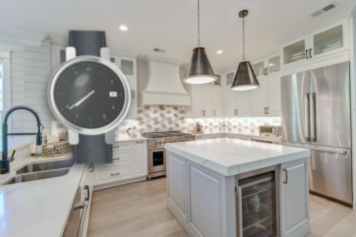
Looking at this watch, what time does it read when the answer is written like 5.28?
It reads 7.39
